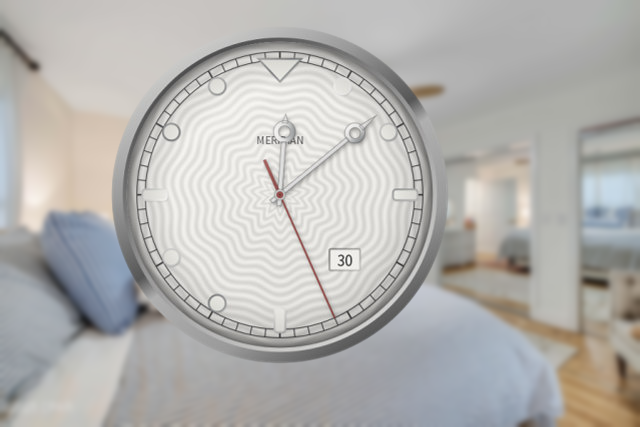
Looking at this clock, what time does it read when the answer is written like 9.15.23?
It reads 12.08.26
